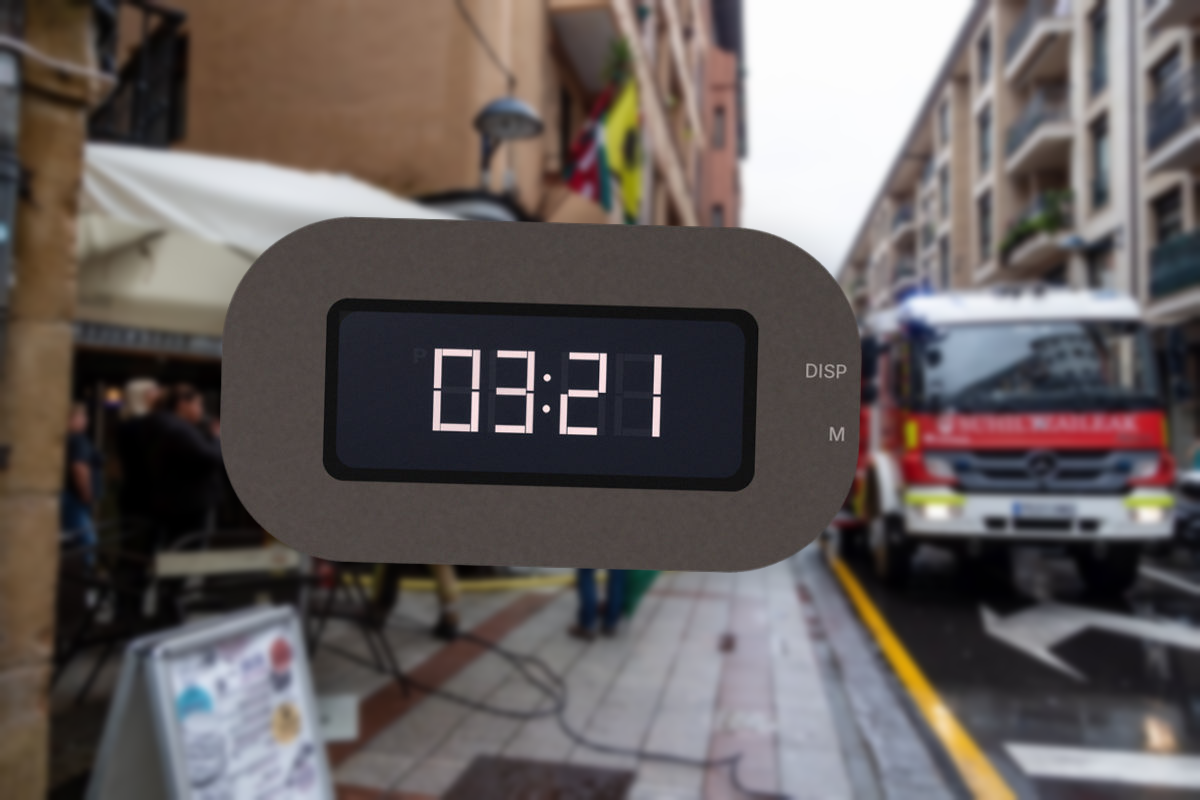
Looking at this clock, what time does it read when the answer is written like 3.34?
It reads 3.21
